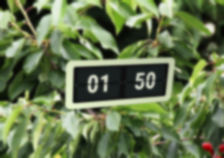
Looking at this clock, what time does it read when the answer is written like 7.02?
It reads 1.50
